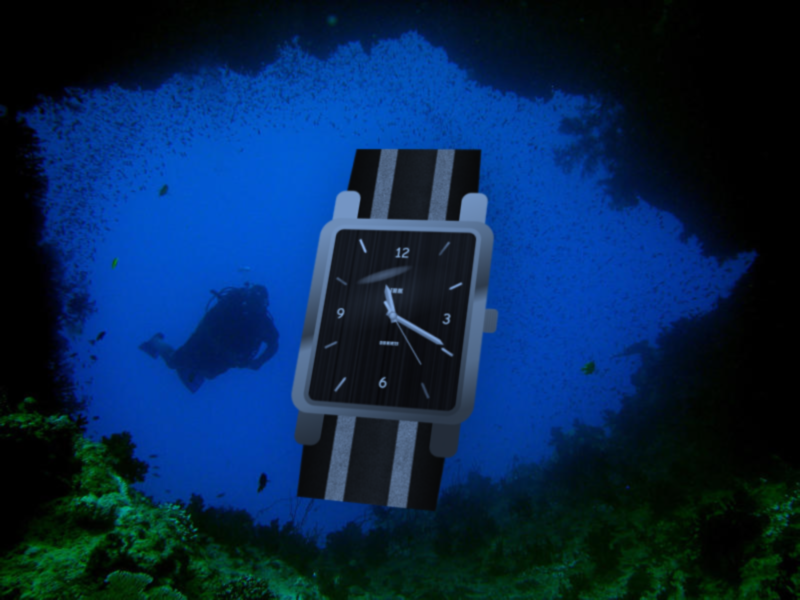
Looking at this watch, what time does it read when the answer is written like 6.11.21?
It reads 11.19.24
